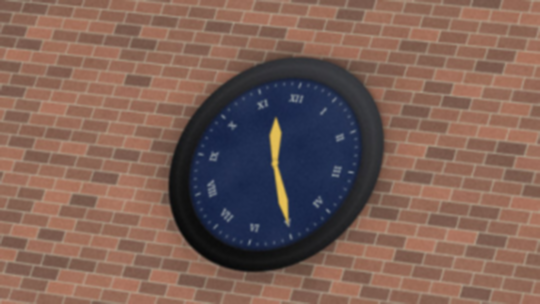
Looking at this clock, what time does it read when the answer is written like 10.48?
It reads 11.25
